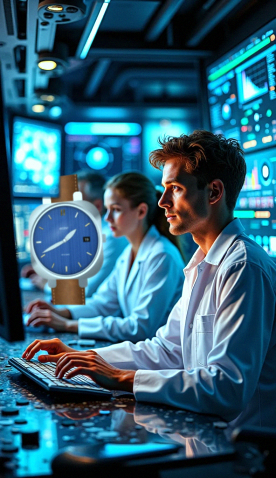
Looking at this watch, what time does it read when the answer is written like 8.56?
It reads 1.41
